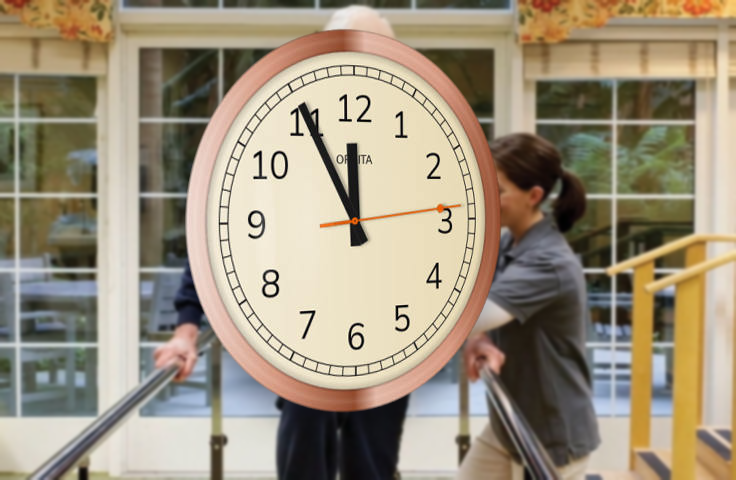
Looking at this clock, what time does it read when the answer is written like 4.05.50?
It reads 11.55.14
